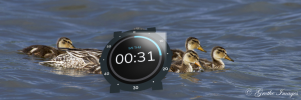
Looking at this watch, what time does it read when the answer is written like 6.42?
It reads 0.31
